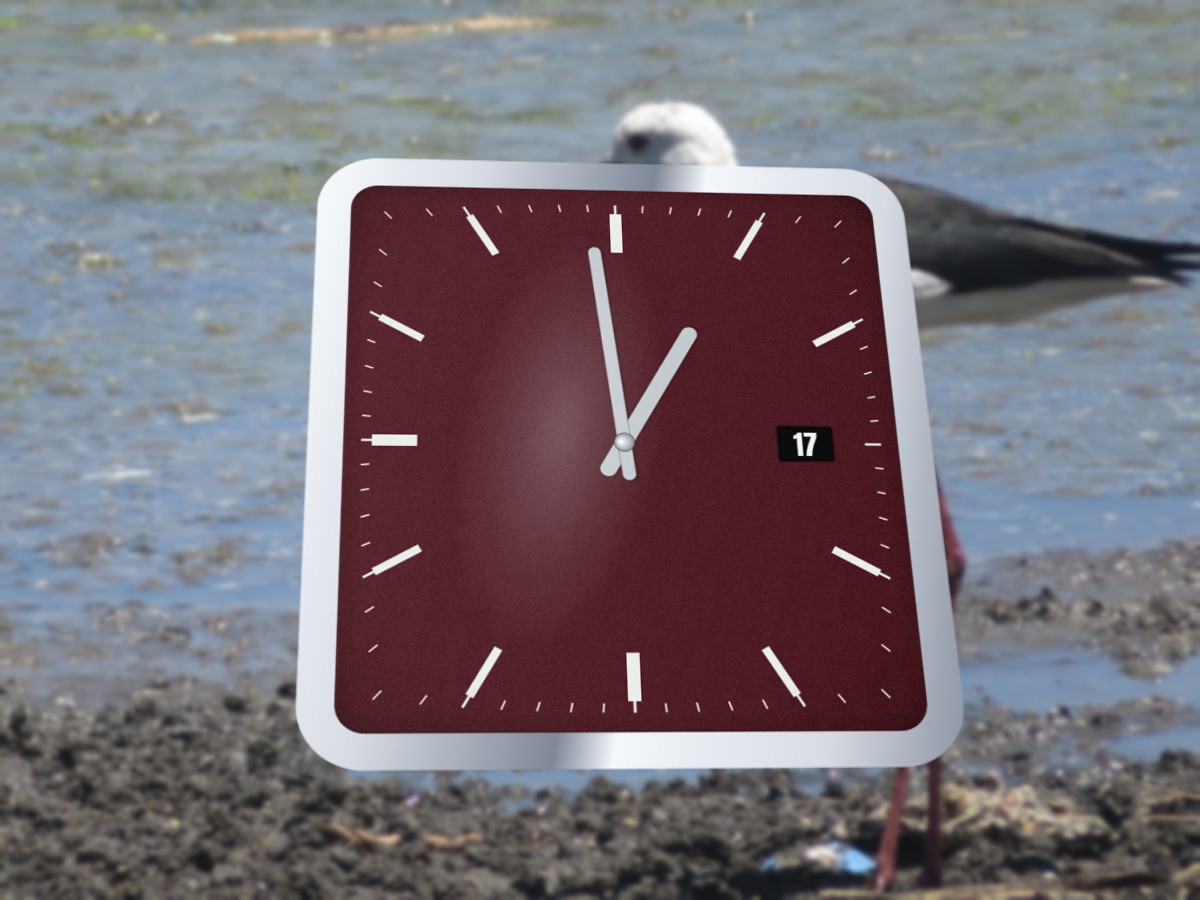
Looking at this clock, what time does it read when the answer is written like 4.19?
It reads 12.59
